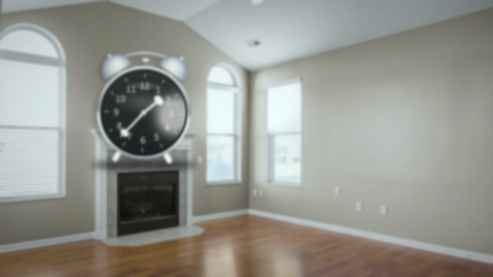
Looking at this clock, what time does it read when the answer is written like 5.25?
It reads 1.37
